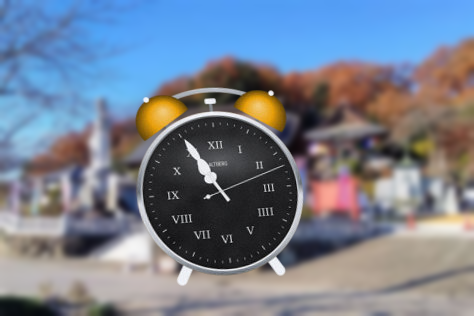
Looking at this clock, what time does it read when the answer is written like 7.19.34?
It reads 10.55.12
